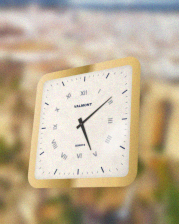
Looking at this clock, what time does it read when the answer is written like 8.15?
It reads 5.09
